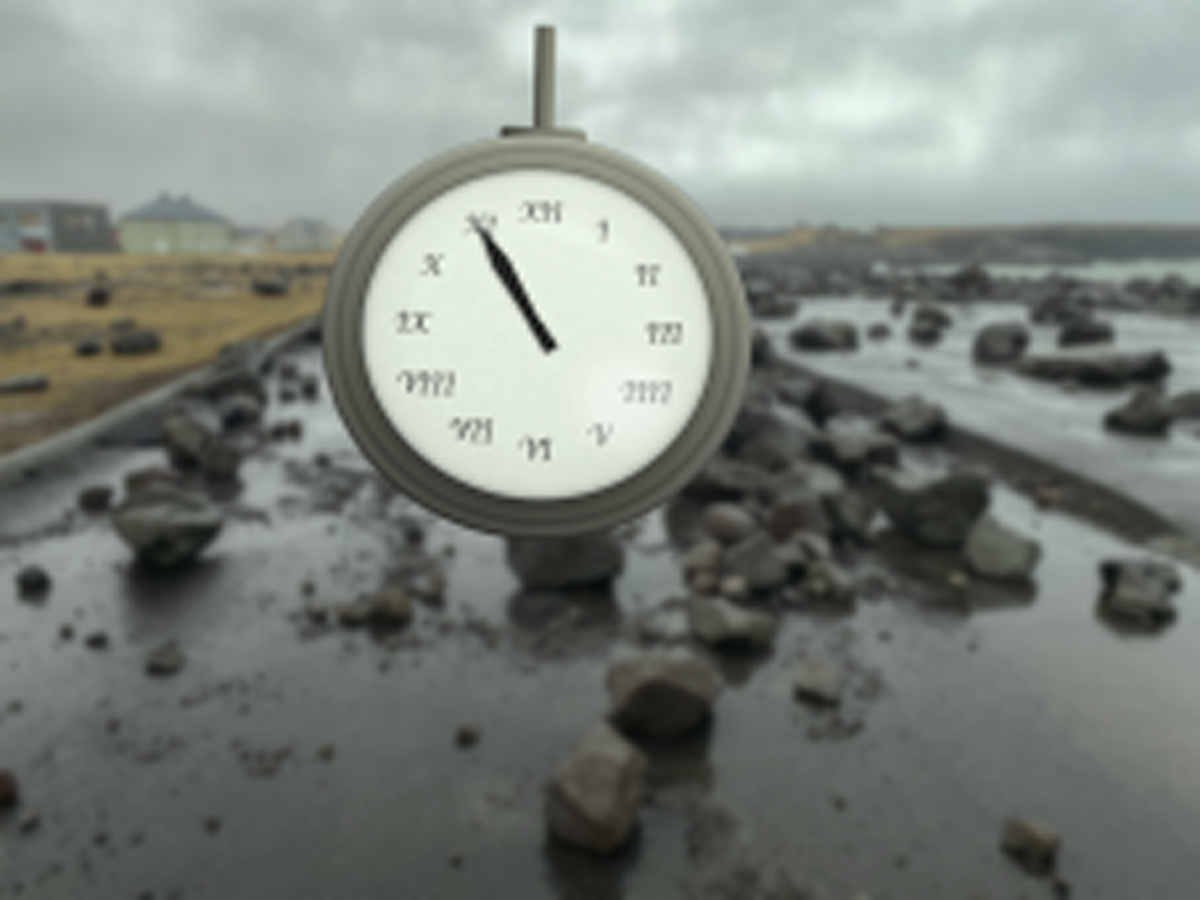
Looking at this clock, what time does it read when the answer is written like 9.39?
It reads 10.55
